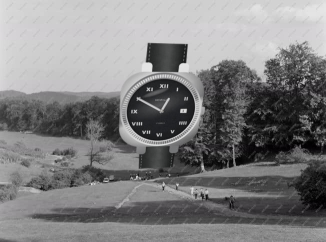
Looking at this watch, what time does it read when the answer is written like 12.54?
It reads 12.50
